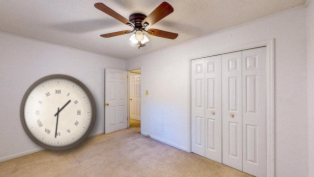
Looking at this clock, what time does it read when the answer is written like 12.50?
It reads 1.31
